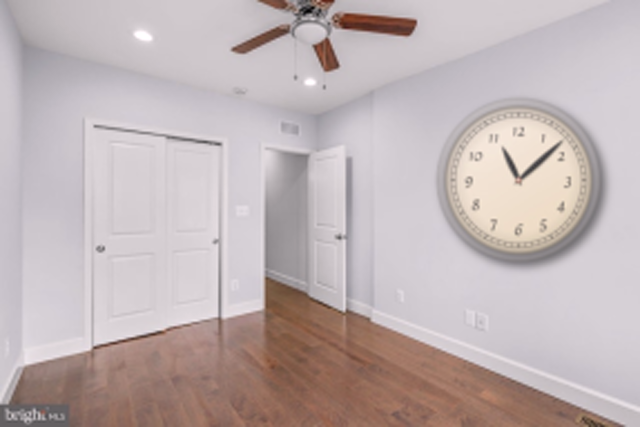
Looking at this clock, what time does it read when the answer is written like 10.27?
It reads 11.08
